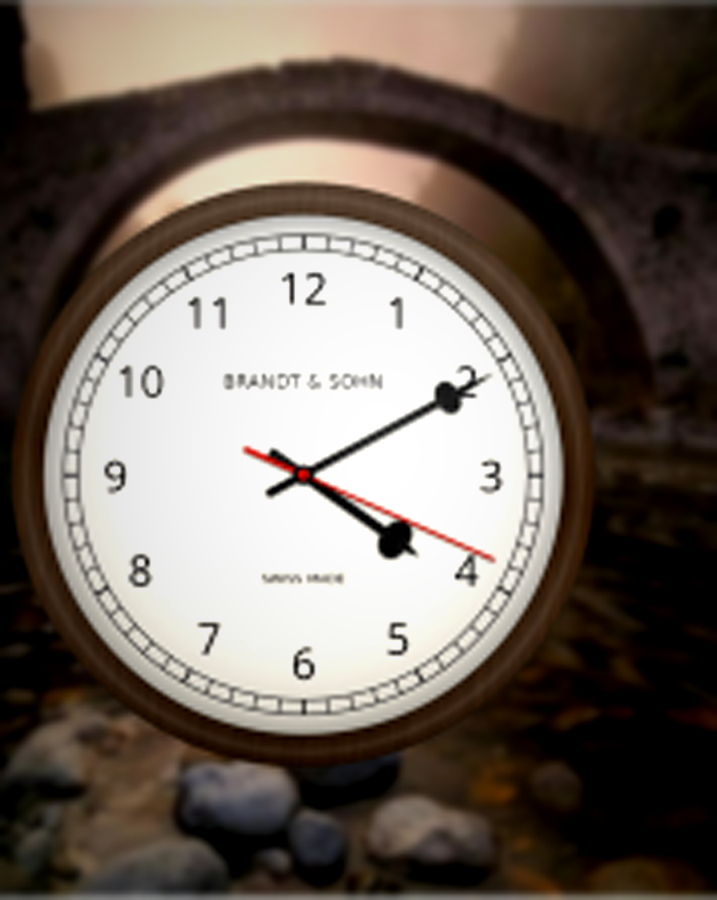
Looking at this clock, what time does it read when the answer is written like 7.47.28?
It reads 4.10.19
